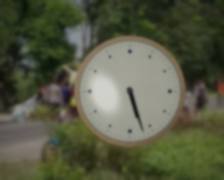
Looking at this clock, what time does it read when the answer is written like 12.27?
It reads 5.27
